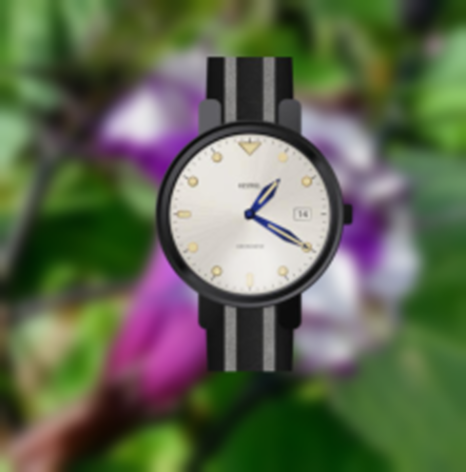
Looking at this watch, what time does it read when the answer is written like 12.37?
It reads 1.20
